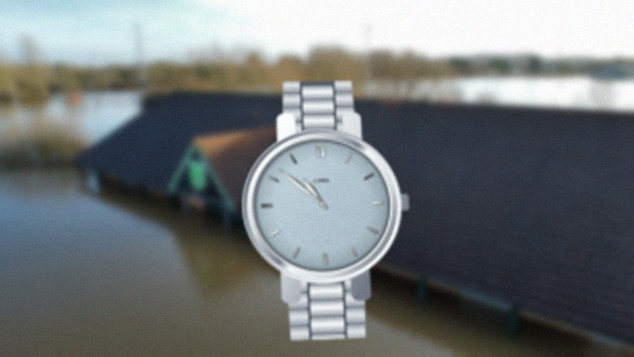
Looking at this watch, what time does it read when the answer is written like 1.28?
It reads 10.52
